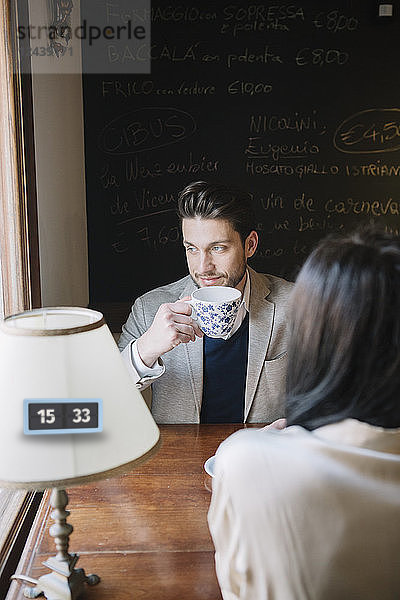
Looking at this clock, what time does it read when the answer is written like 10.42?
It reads 15.33
